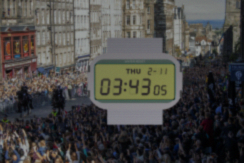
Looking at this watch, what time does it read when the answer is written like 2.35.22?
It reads 3.43.05
